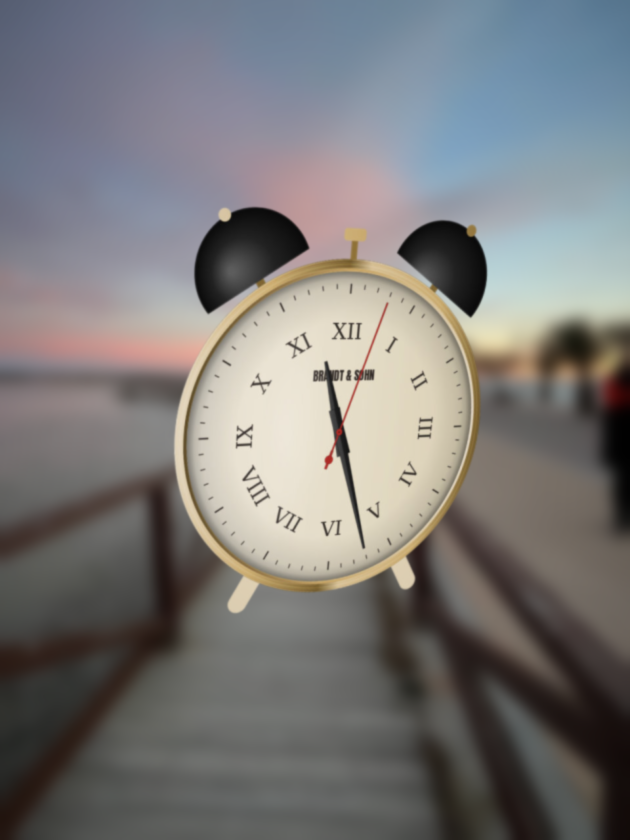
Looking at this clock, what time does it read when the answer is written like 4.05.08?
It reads 11.27.03
